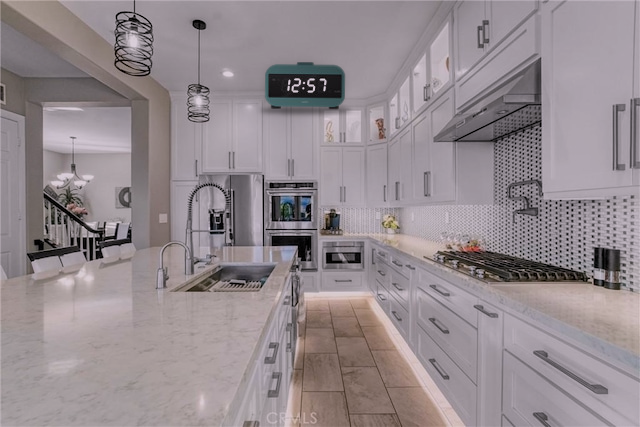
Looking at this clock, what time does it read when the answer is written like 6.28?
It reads 12.57
